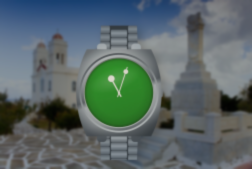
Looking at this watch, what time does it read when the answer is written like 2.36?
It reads 11.03
